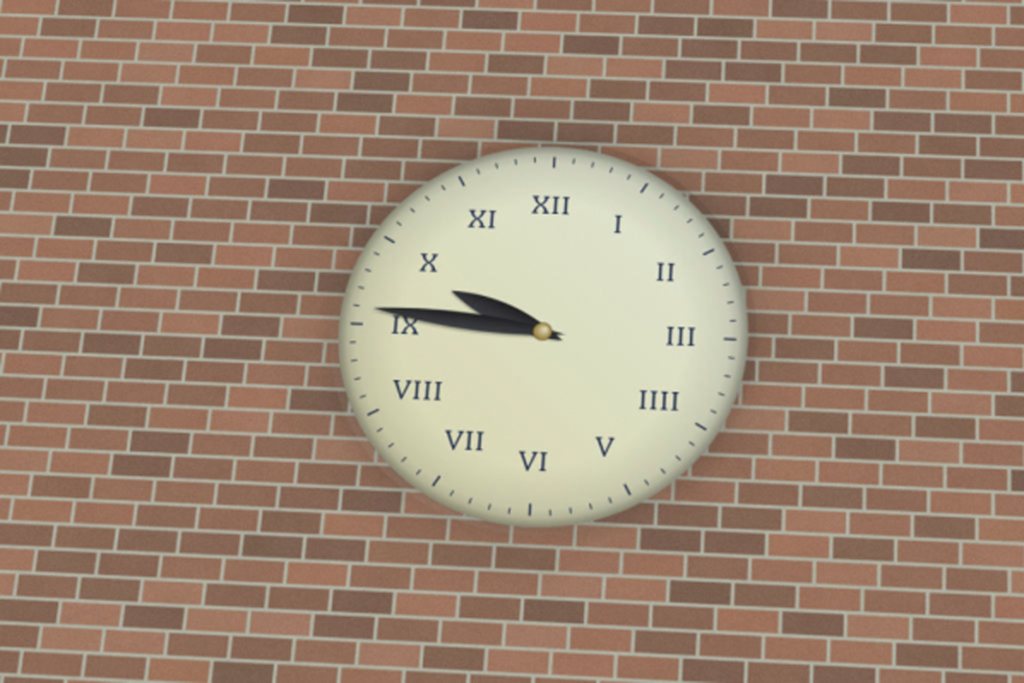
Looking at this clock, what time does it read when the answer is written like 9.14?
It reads 9.46
